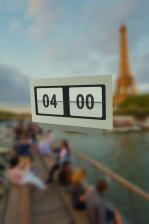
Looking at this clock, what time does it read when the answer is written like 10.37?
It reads 4.00
